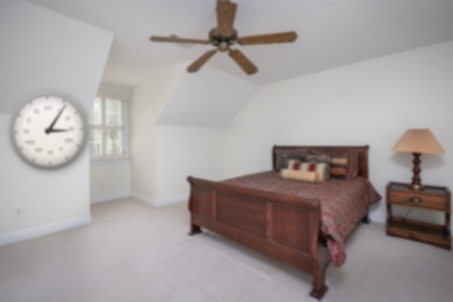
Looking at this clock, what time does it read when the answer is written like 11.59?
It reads 3.06
